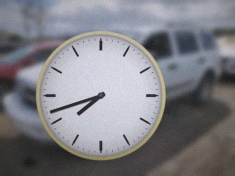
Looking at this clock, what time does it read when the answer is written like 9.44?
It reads 7.42
